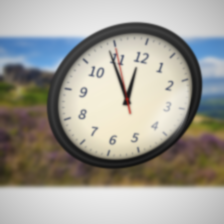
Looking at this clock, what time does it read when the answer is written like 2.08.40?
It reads 11.53.55
